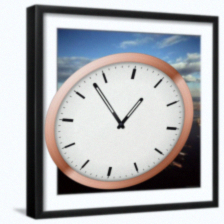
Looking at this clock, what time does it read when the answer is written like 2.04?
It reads 12.53
